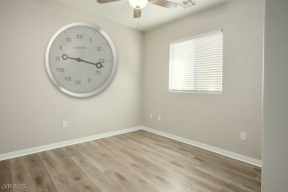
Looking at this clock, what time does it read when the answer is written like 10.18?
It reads 9.17
